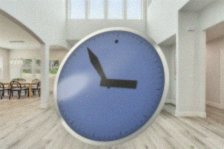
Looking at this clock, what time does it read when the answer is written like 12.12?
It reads 2.53
